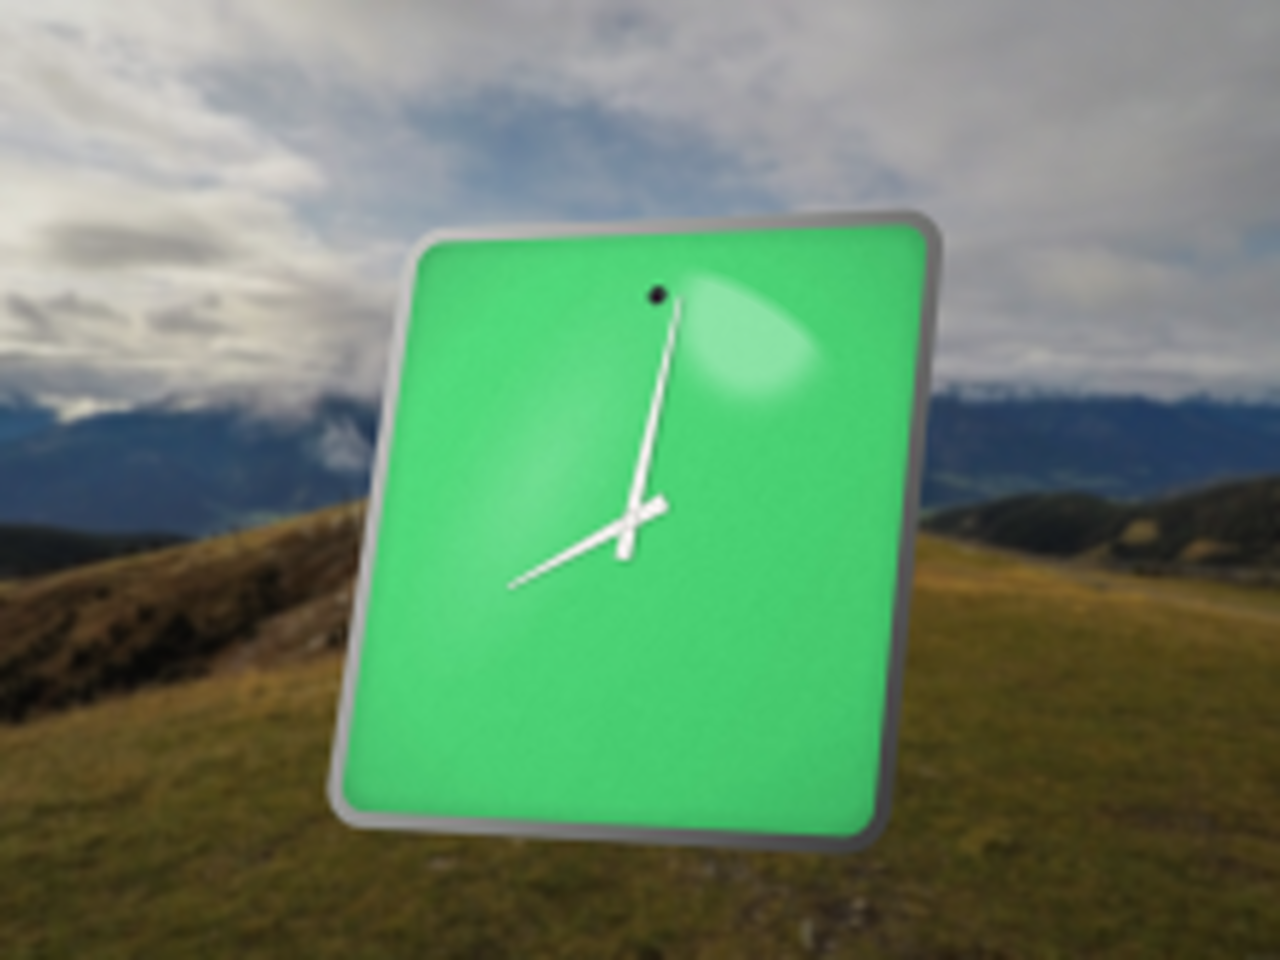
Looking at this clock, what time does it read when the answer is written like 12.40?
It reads 8.01
